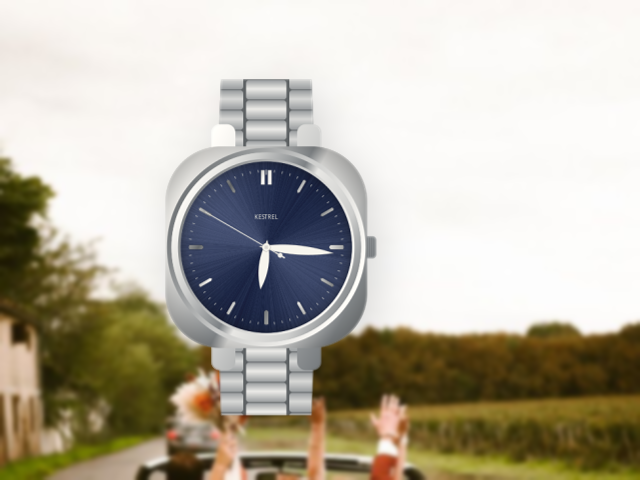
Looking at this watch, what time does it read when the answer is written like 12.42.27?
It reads 6.15.50
